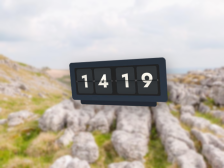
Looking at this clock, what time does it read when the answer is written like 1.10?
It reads 14.19
